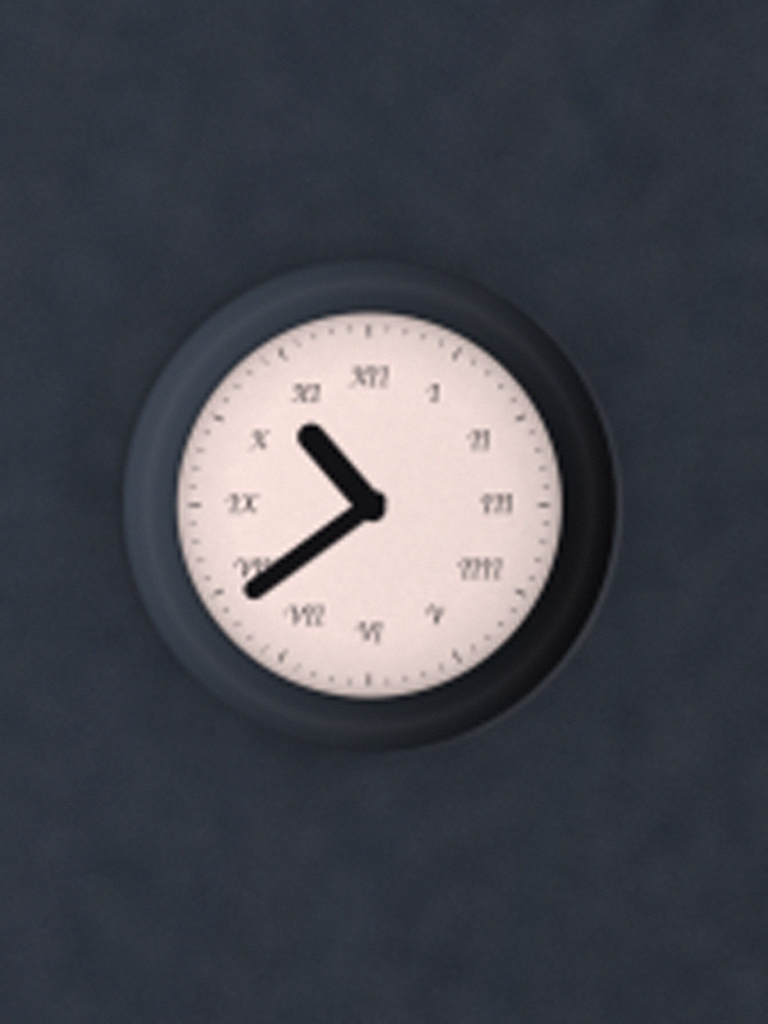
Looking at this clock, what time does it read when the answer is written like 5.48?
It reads 10.39
